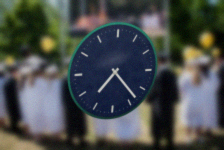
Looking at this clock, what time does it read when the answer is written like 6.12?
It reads 7.23
